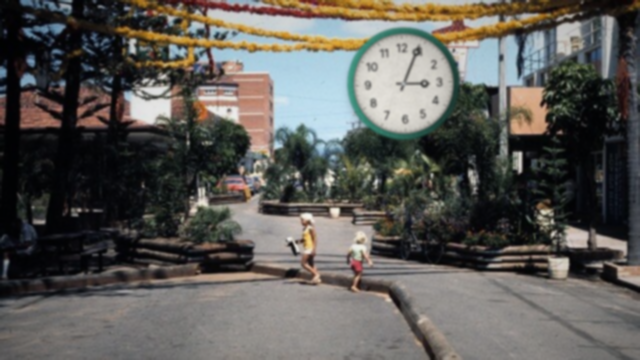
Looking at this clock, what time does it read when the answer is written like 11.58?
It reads 3.04
